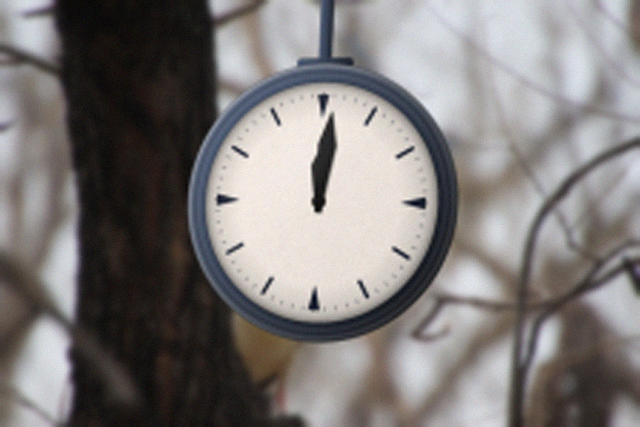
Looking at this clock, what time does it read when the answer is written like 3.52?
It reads 12.01
